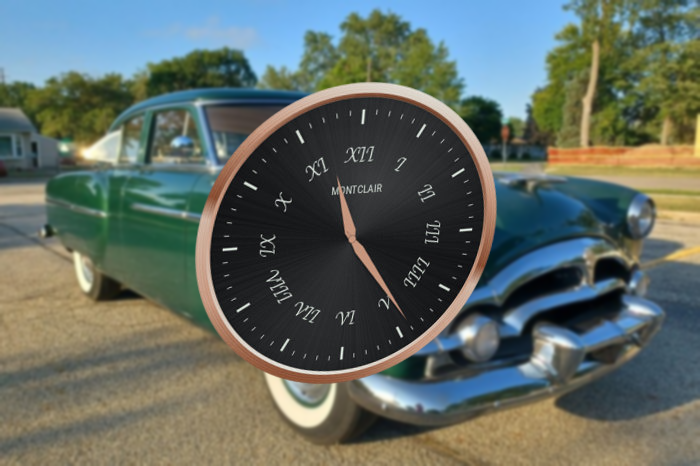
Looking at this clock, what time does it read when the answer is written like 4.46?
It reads 11.24
